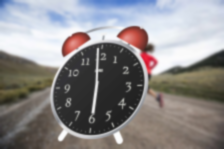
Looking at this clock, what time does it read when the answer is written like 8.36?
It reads 5.59
